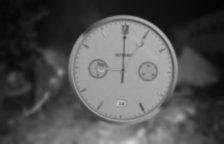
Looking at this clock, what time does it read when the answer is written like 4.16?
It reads 9.05
